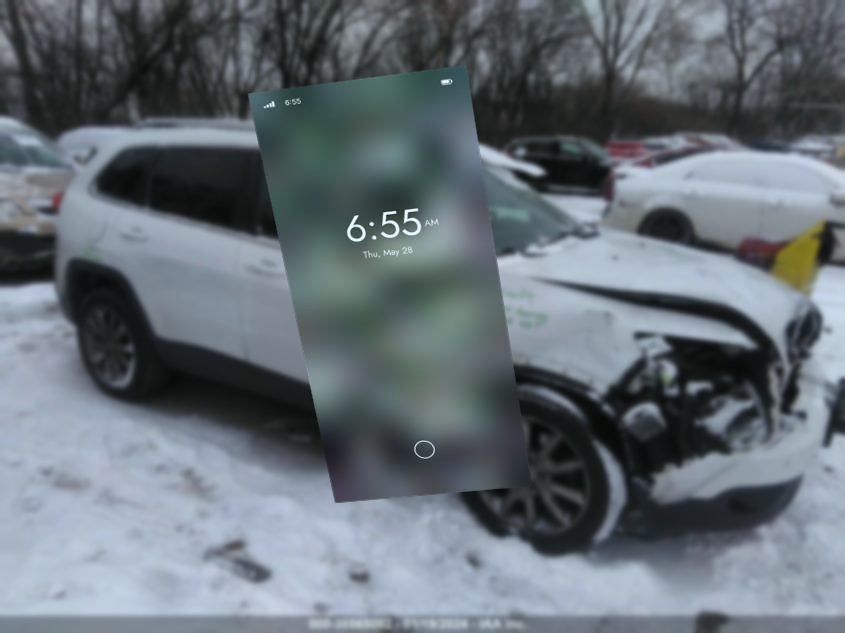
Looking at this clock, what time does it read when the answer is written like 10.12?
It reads 6.55
